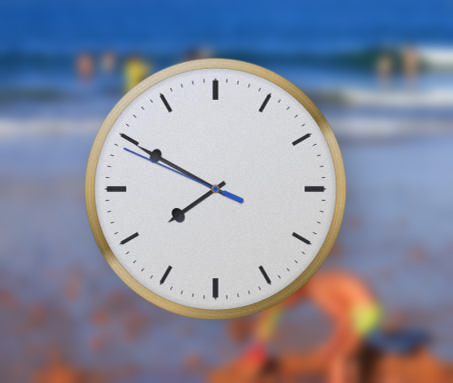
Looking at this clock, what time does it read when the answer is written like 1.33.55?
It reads 7.49.49
